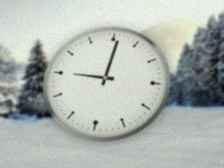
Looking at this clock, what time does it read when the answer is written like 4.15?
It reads 9.01
